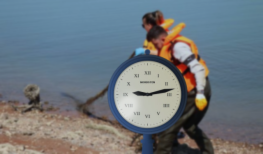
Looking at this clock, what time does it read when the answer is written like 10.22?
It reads 9.13
